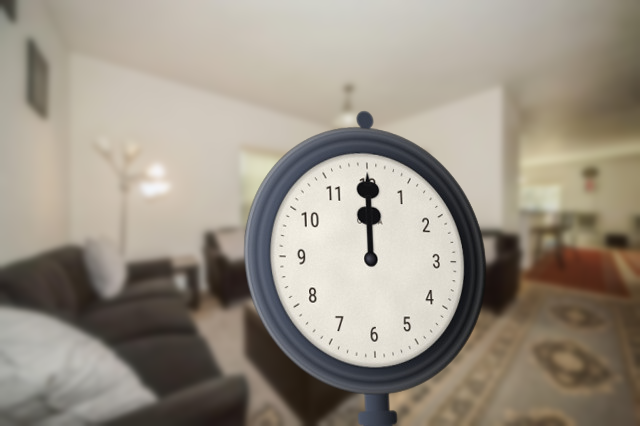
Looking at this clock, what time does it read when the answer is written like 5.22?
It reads 12.00
